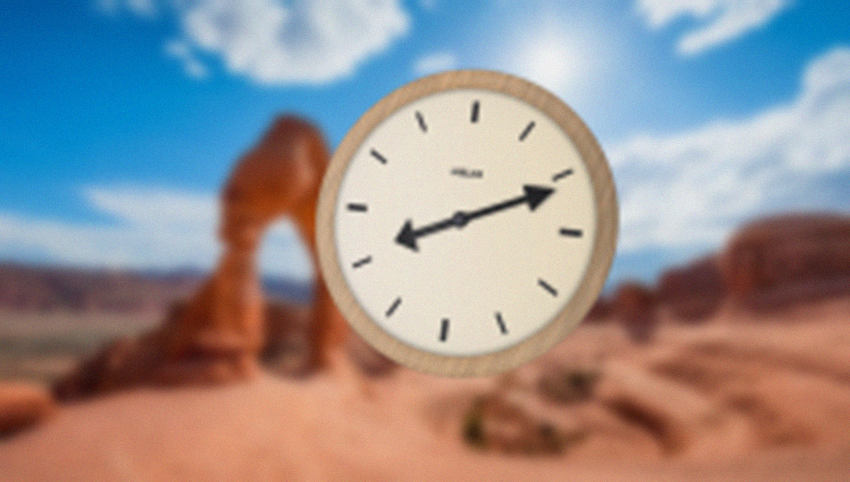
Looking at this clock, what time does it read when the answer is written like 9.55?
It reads 8.11
